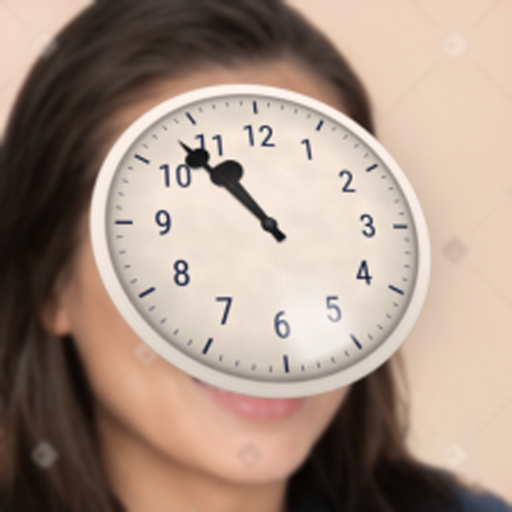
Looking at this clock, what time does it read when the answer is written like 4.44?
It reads 10.53
